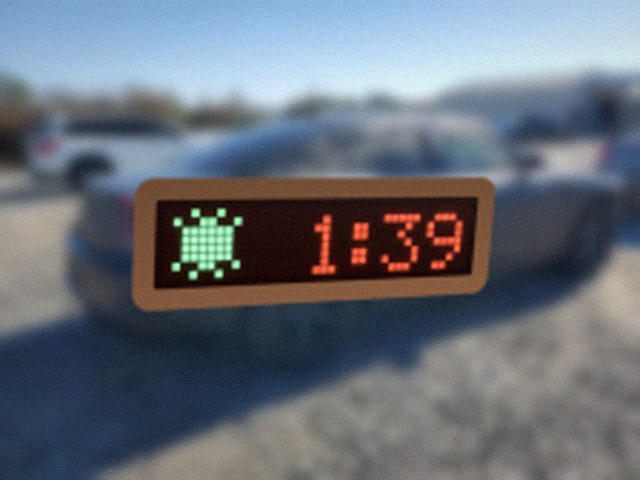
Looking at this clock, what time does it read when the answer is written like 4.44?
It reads 1.39
